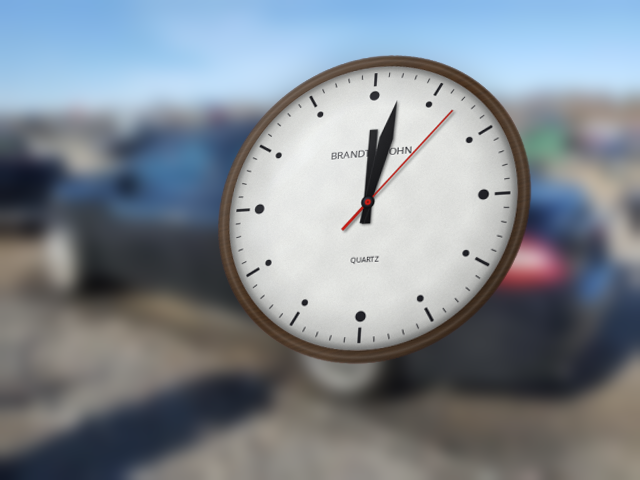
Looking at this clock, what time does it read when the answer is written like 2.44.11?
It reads 12.02.07
